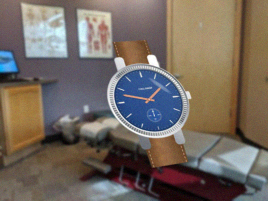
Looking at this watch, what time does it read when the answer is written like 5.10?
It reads 1.48
